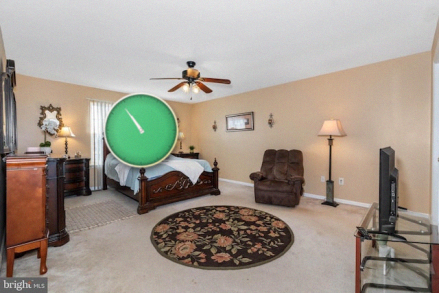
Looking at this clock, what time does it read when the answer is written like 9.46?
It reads 10.54
